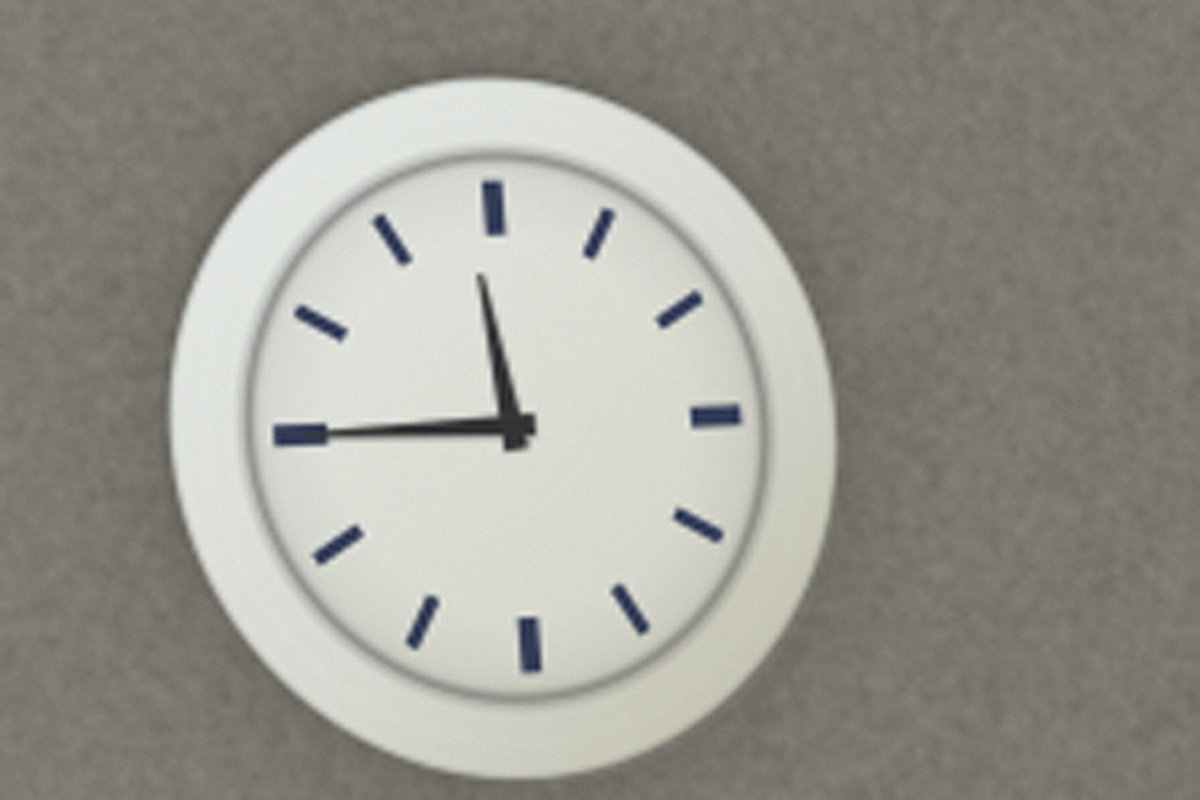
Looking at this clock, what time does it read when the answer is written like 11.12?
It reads 11.45
